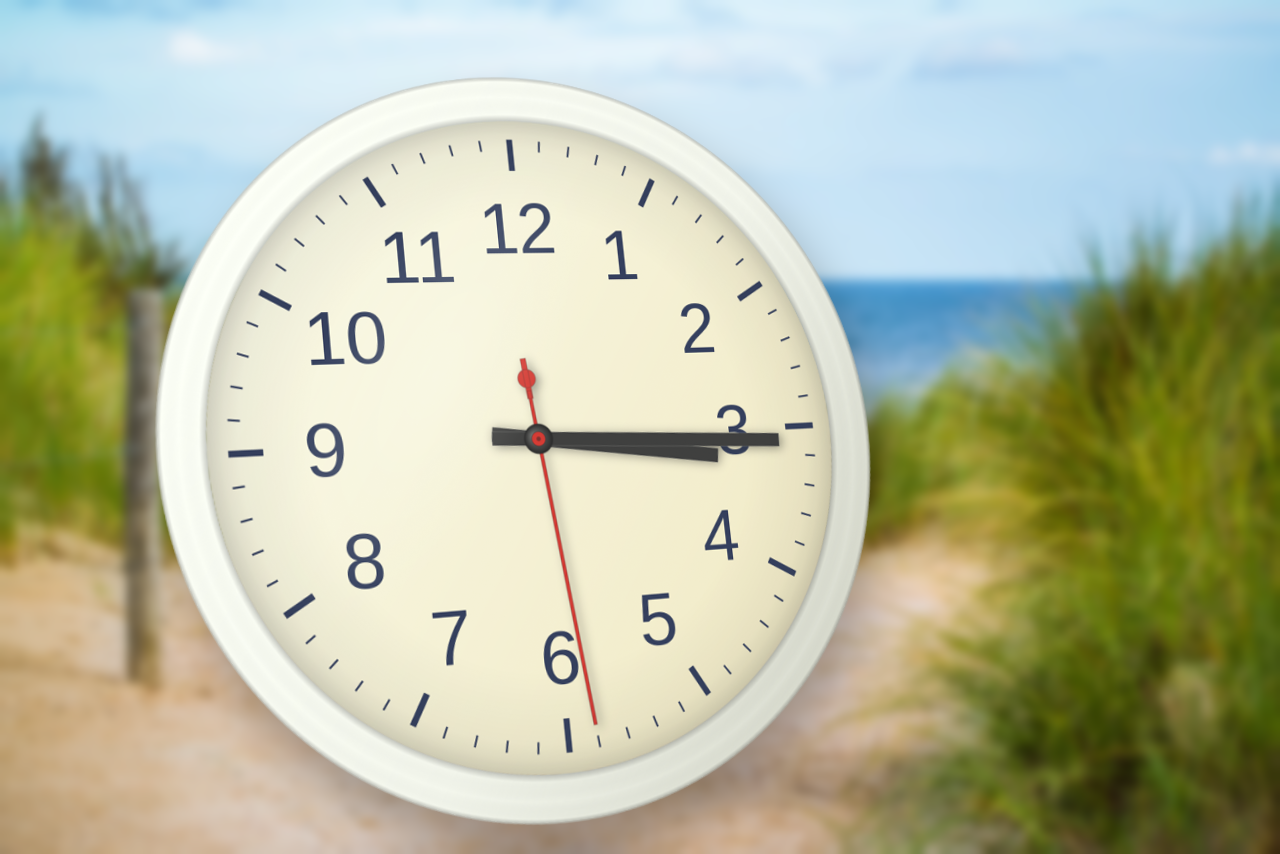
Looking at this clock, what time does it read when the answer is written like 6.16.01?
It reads 3.15.29
